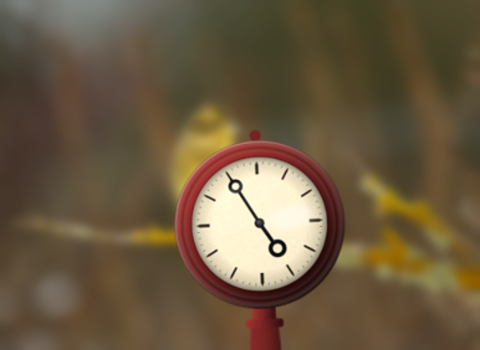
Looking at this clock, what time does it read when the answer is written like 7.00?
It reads 4.55
